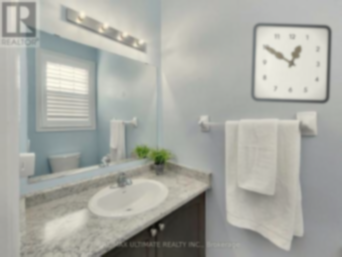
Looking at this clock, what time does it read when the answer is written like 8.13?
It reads 12.50
